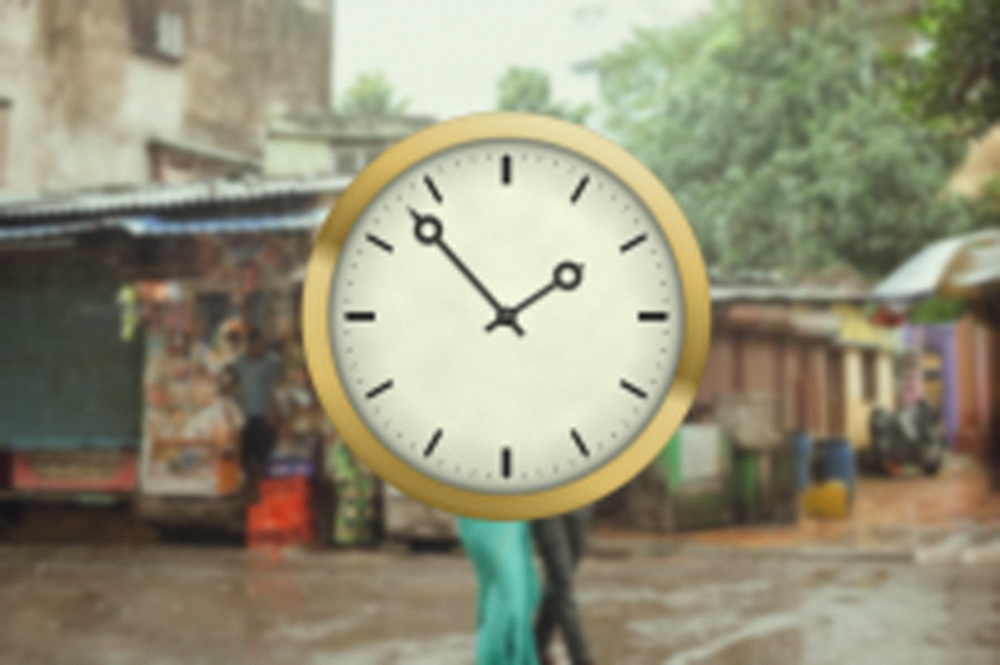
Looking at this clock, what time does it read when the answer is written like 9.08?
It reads 1.53
